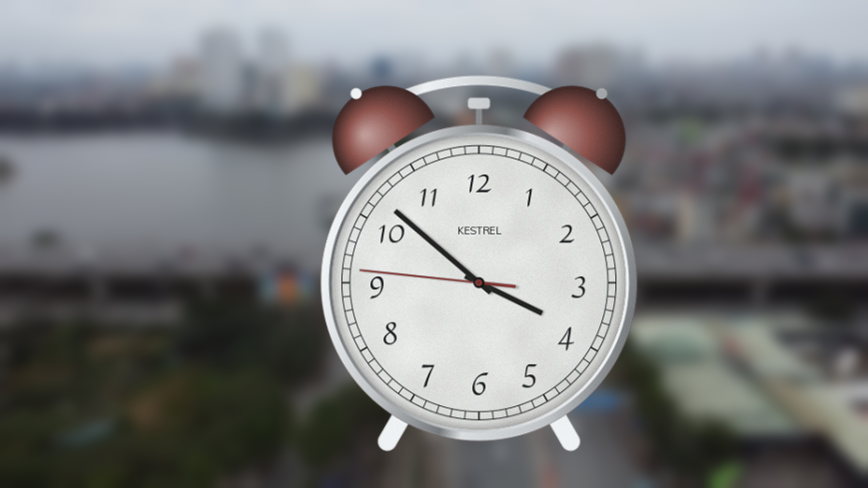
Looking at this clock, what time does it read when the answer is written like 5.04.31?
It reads 3.51.46
